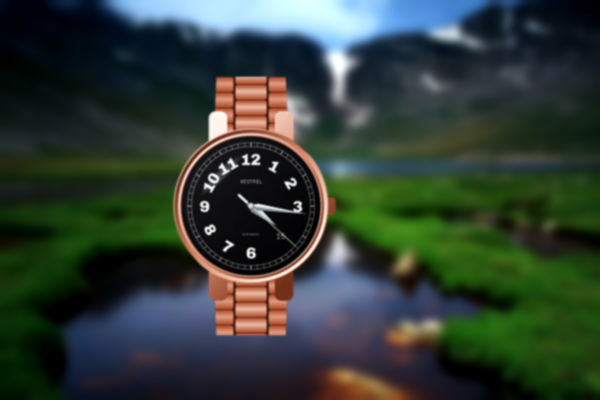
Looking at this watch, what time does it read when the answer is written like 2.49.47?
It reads 4.16.22
